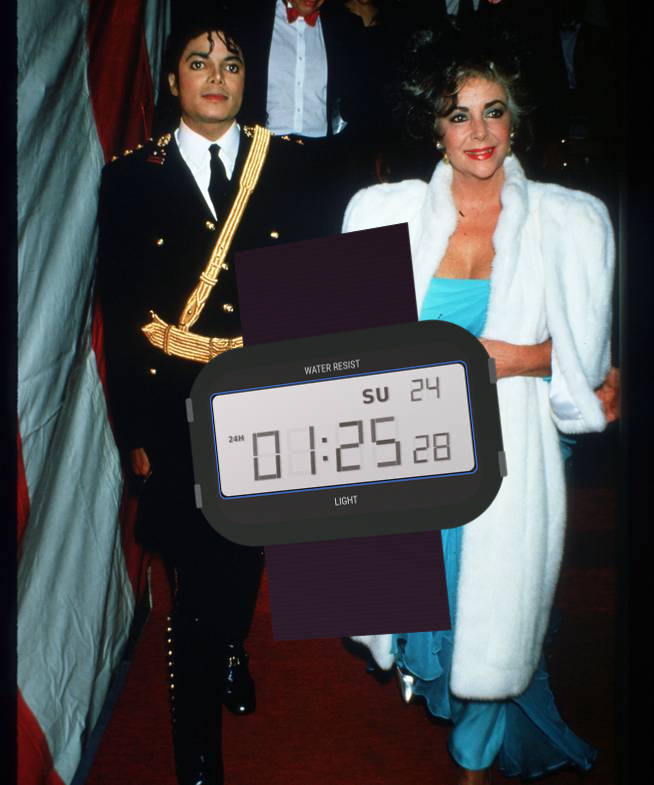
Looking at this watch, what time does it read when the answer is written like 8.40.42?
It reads 1.25.28
